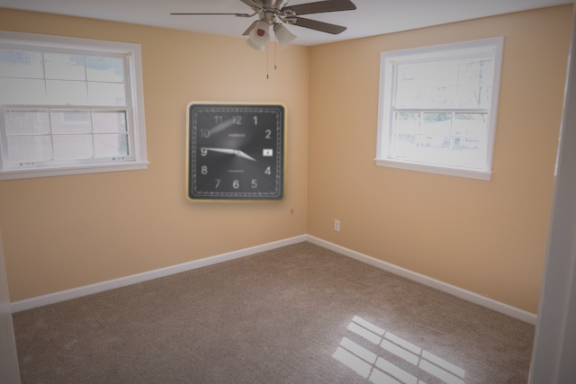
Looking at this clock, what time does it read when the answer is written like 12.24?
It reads 3.46
